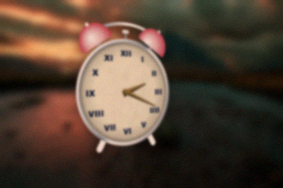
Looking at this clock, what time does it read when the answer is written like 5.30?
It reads 2.19
